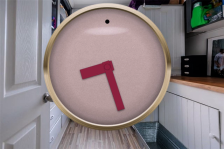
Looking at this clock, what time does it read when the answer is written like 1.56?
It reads 8.27
